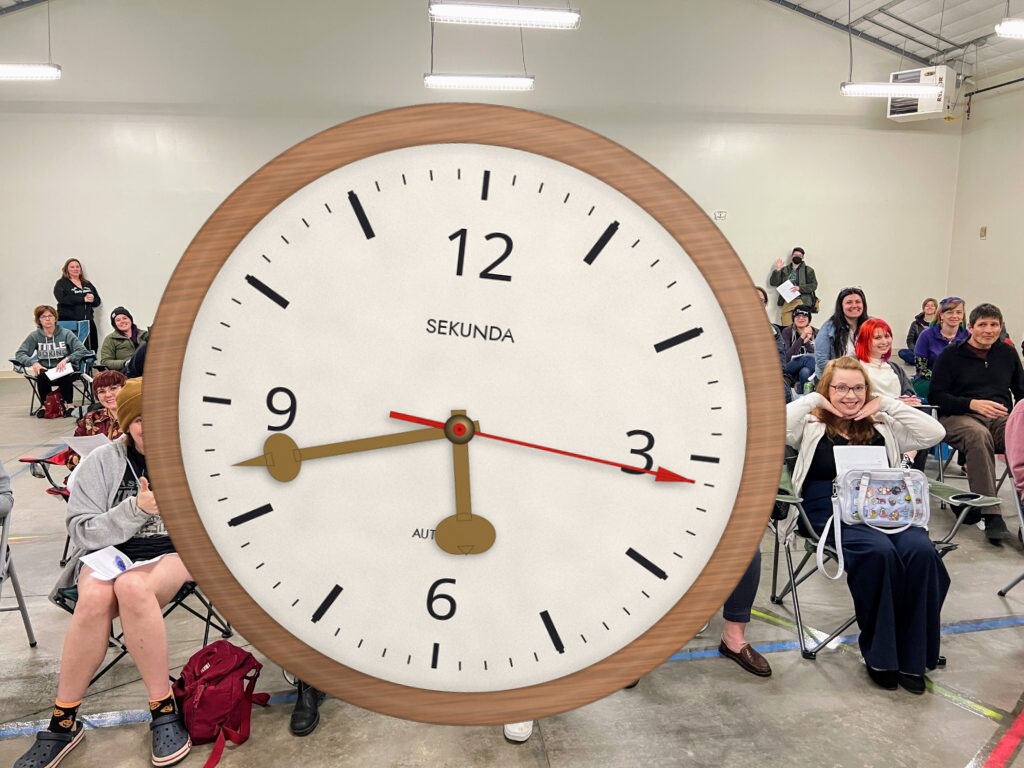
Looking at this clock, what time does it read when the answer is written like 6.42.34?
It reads 5.42.16
